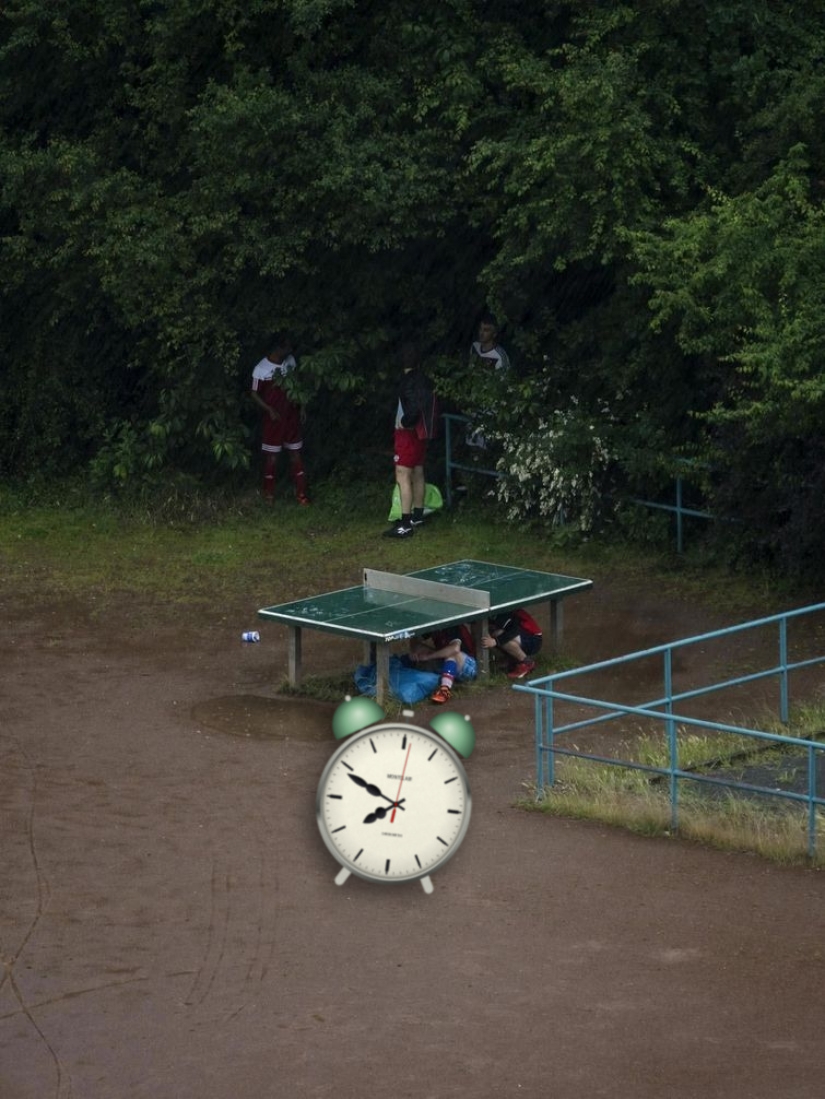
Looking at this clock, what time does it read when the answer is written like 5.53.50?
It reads 7.49.01
